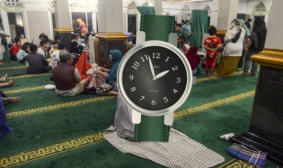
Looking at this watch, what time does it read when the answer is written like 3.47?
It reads 1.57
